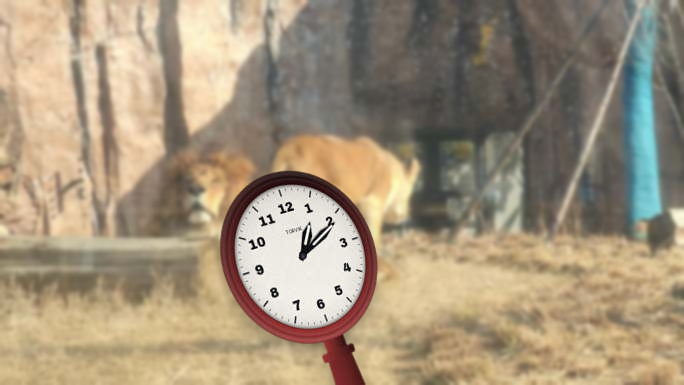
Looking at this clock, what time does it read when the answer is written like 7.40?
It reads 1.11
